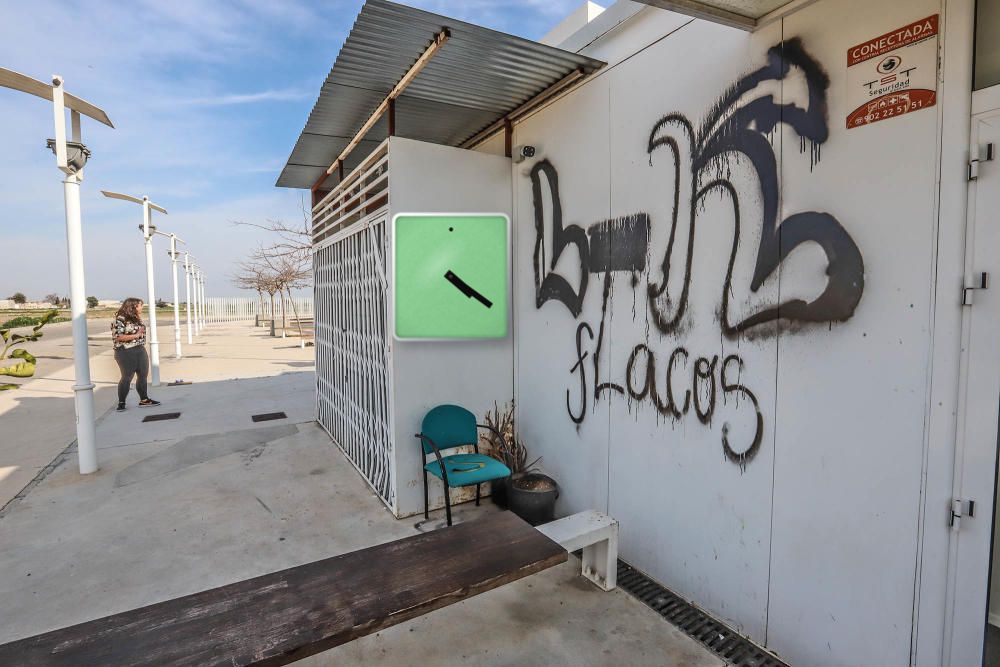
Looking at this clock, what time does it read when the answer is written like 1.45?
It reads 4.21
